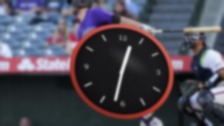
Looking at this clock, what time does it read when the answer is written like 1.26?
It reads 12.32
